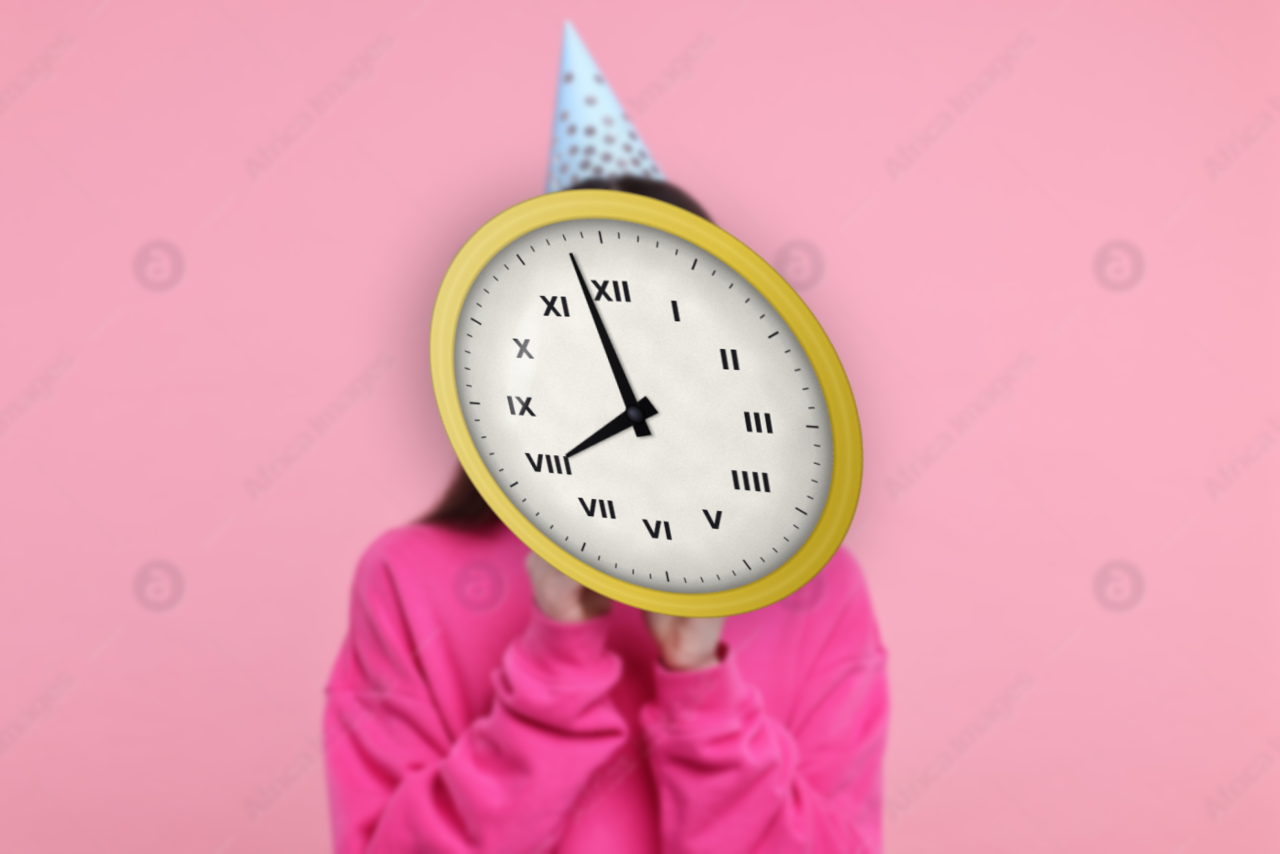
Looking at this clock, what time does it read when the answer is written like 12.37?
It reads 7.58
